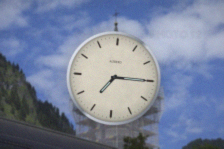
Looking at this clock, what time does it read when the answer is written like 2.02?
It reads 7.15
